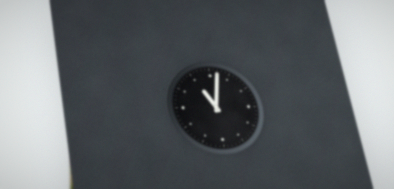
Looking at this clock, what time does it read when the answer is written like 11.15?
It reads 11.02
